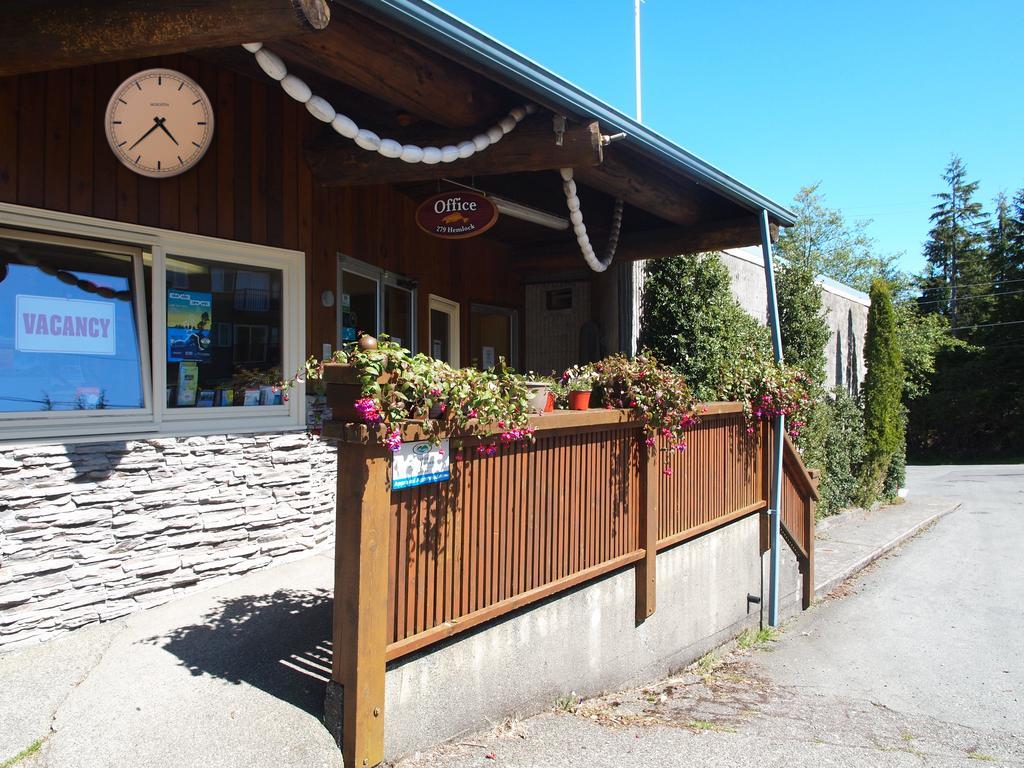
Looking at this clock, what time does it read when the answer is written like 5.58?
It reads 4.38
